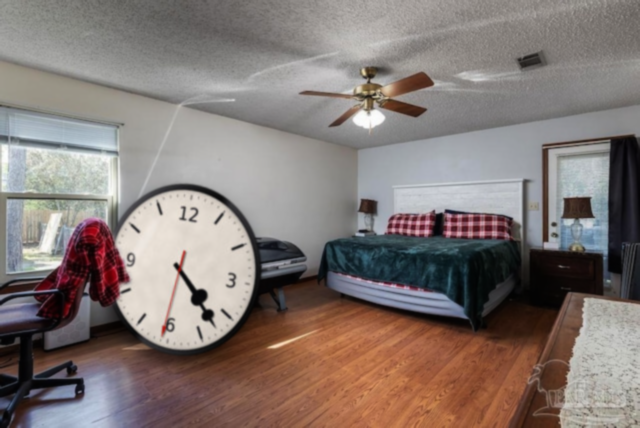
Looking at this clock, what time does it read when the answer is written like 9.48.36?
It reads 4.22.31
